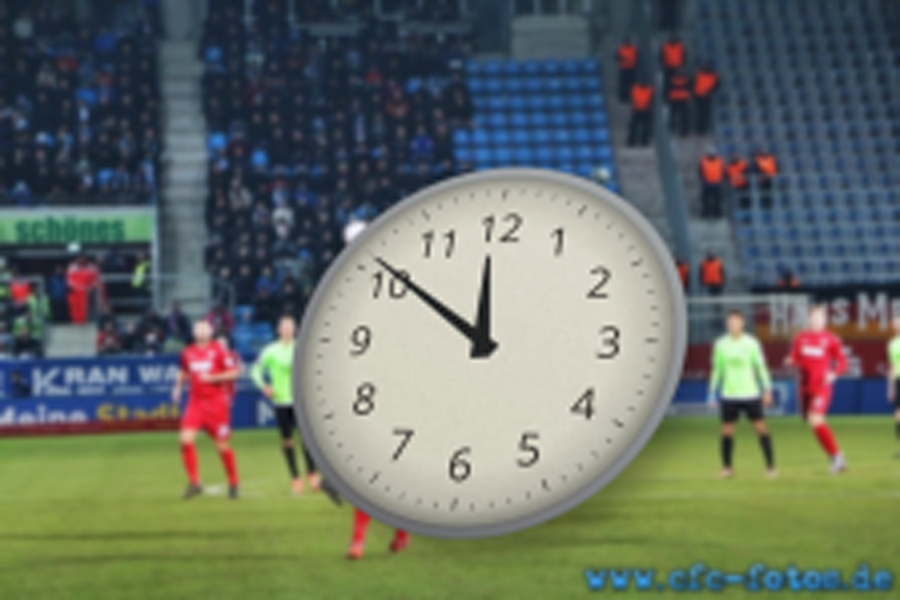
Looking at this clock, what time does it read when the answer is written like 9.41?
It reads 11.51
